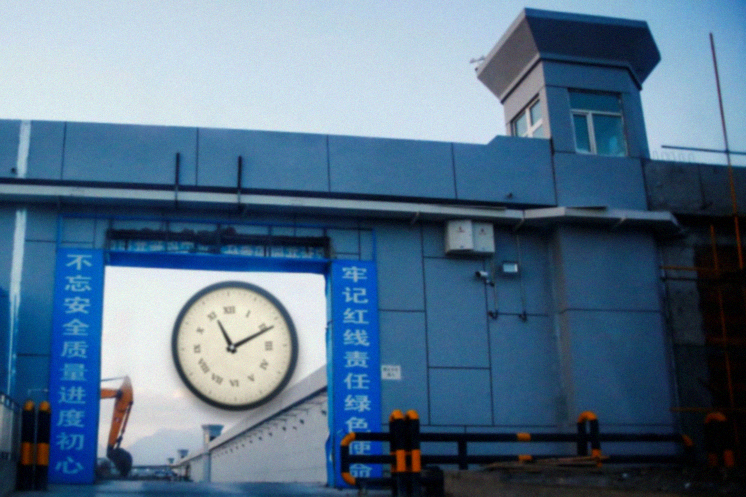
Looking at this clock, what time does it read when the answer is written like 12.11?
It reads 11.11
